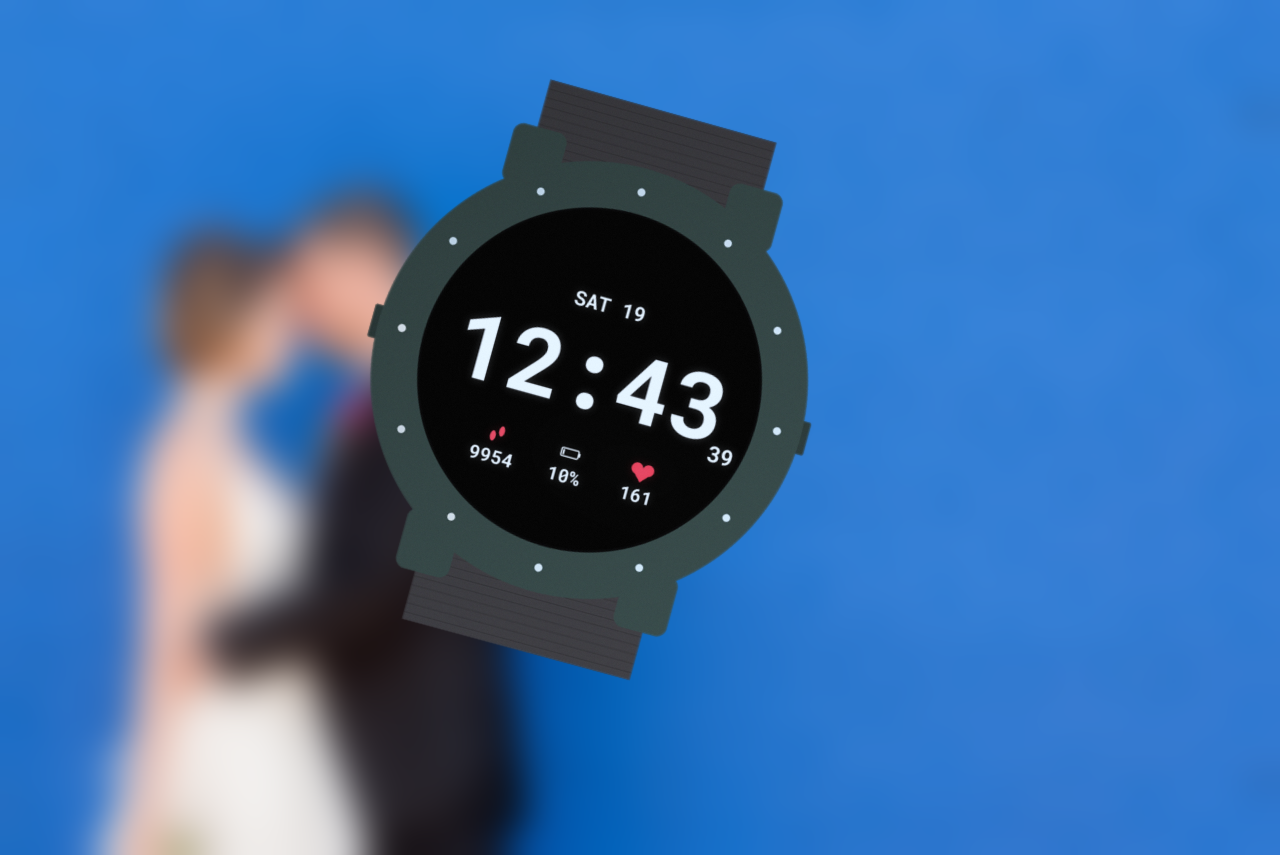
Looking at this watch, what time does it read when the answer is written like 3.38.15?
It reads 12.43.39
